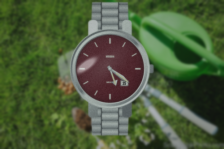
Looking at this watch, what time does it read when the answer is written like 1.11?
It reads 5.21
